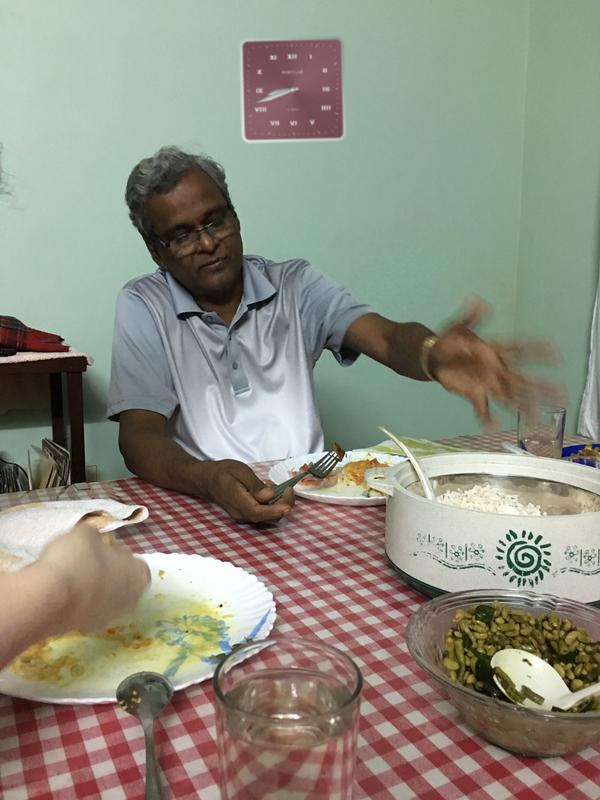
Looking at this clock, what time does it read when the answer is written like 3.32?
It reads 8.42
